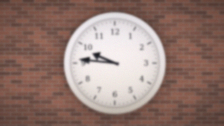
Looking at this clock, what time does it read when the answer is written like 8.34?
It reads 9.46
